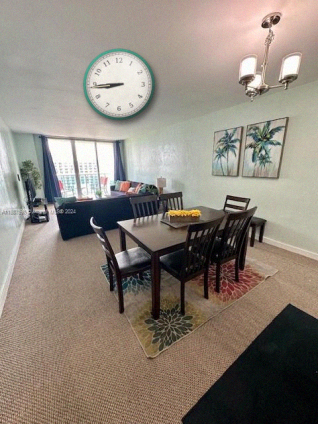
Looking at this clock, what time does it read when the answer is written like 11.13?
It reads 8.44
